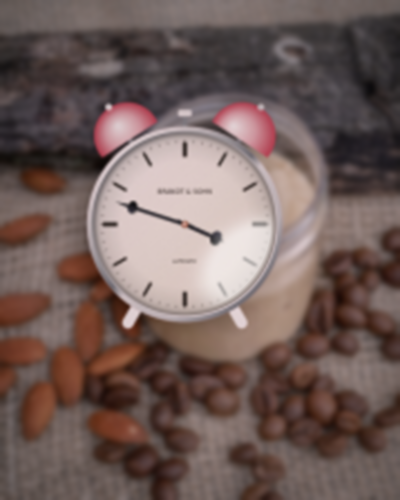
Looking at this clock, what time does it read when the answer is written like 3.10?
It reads 3.48
